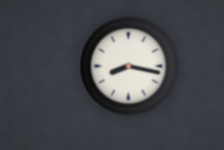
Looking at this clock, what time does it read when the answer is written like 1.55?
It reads 8.17
